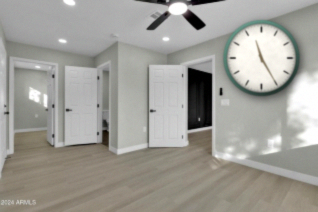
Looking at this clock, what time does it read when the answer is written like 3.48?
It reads 11.25
